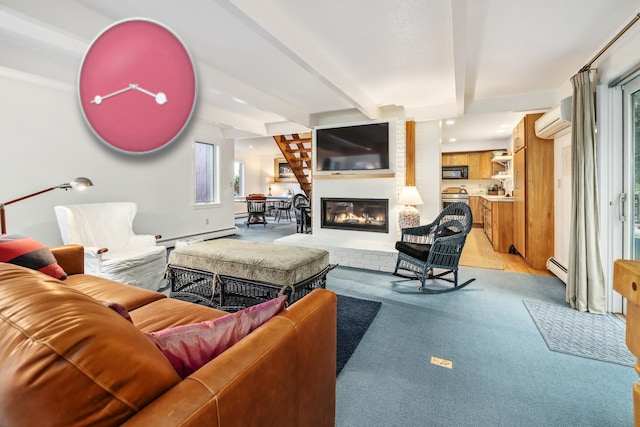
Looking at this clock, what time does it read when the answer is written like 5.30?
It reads 3.42
